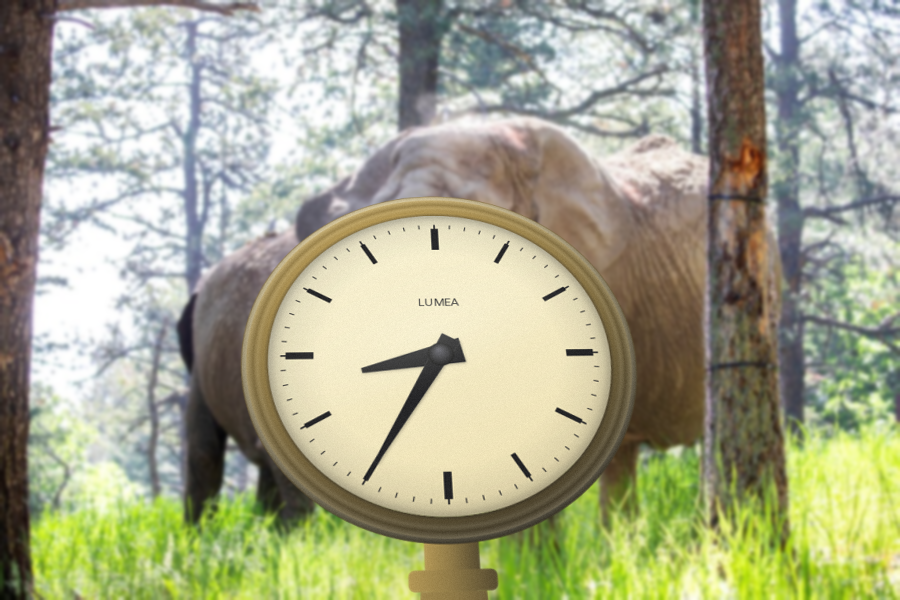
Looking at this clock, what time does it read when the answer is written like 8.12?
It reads 8.35
